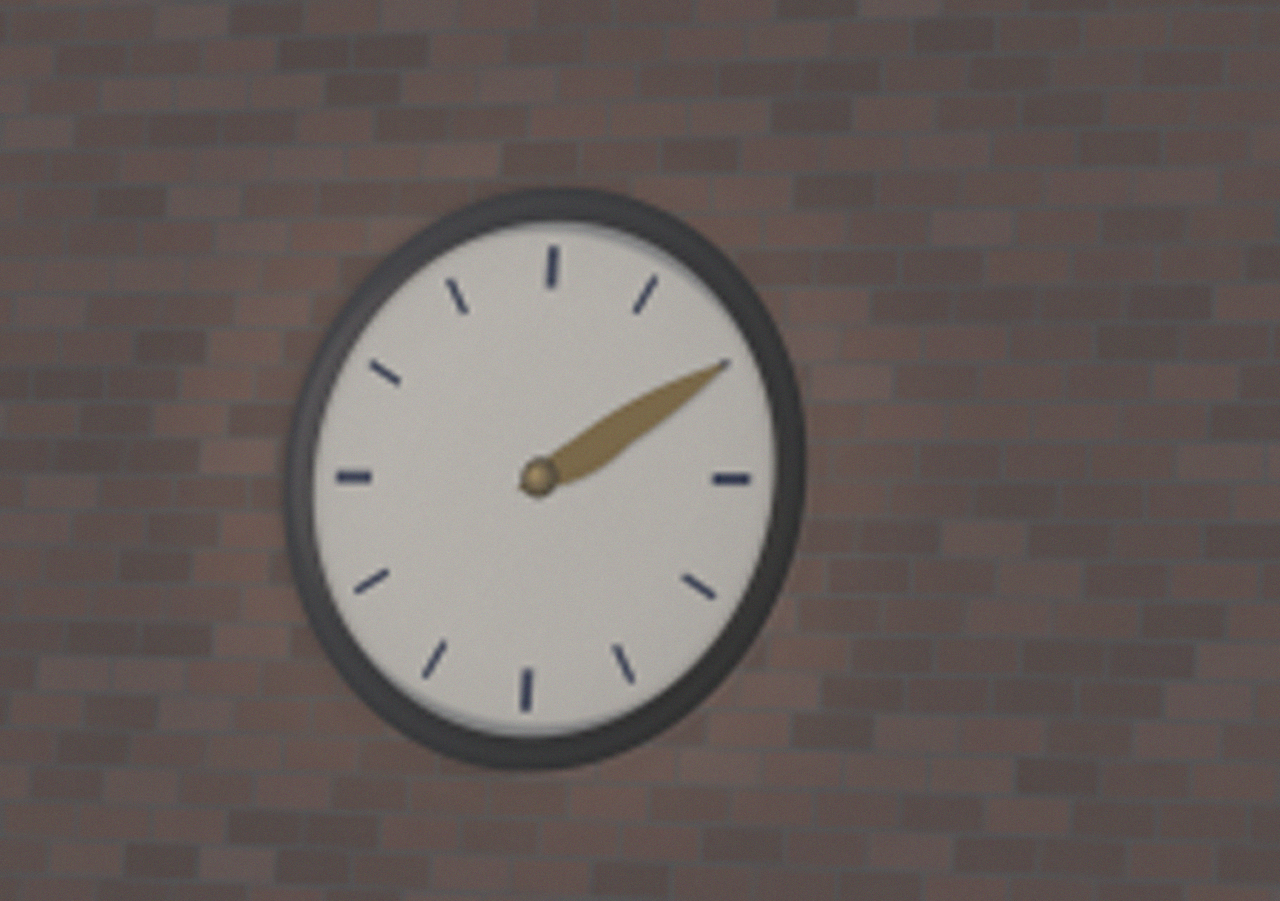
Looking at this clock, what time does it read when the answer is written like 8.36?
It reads 2.10
